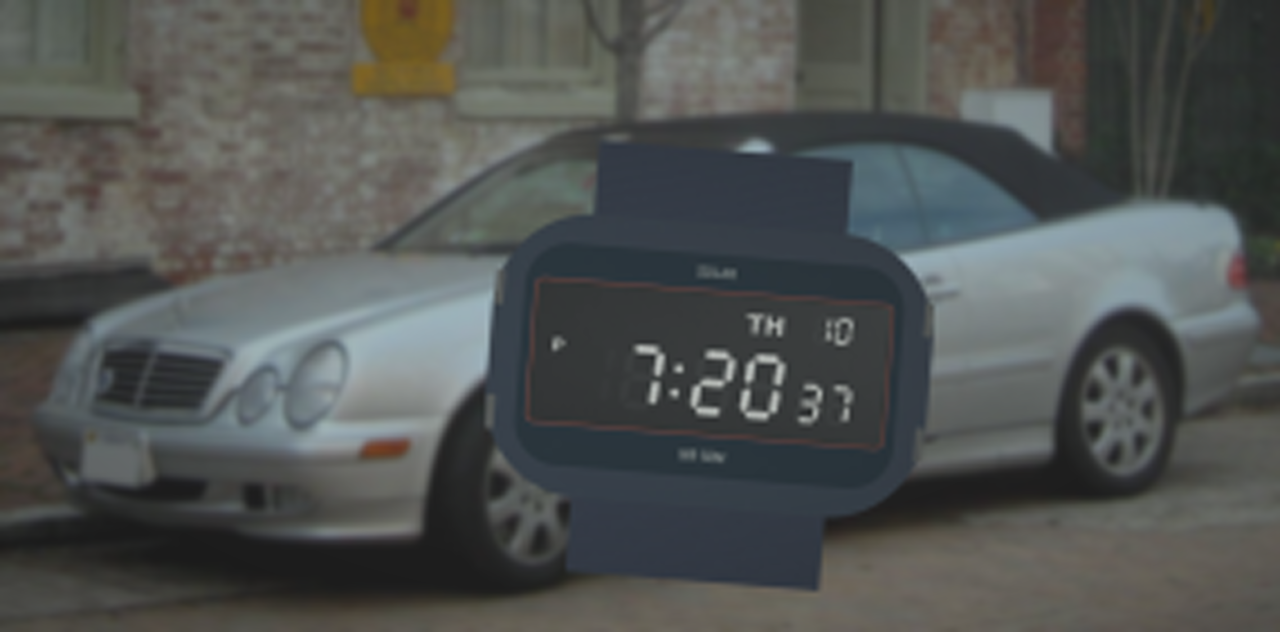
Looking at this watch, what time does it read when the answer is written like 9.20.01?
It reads 7.20.37
